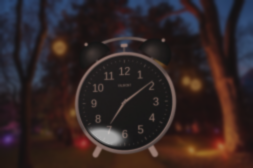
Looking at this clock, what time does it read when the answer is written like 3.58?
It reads 7.09
